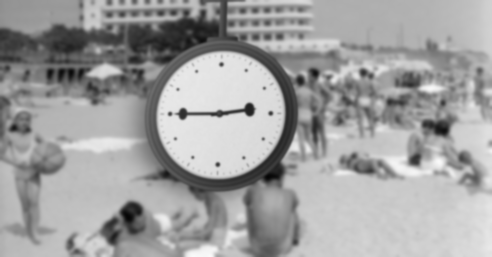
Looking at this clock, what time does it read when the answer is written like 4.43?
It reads 2.45
